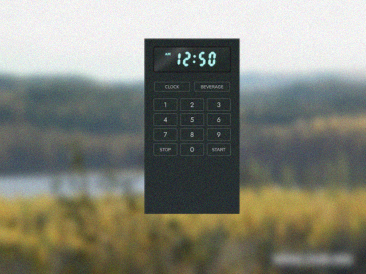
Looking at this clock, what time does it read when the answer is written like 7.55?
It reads 12.50
